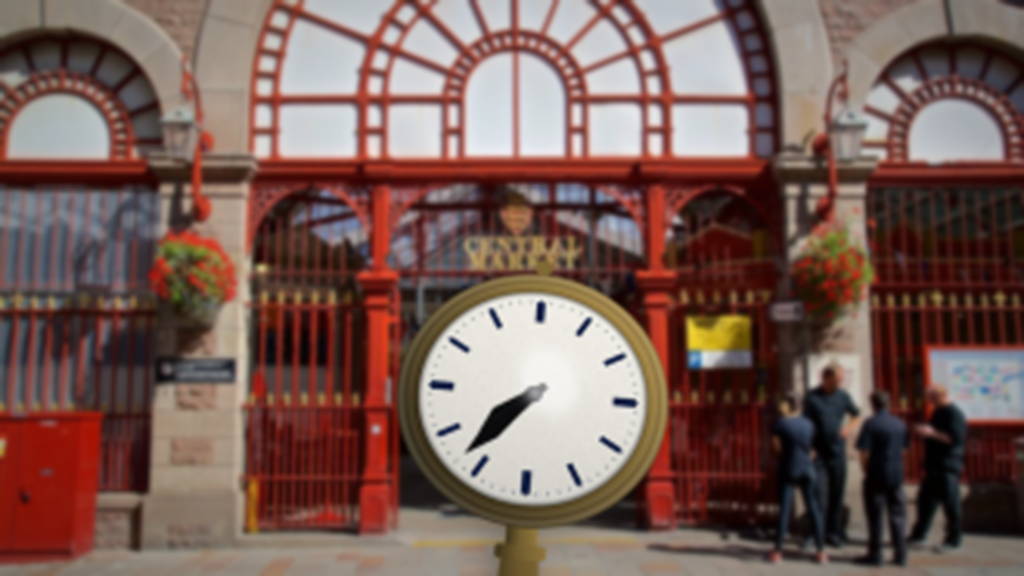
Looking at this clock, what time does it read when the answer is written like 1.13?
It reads 7.37
